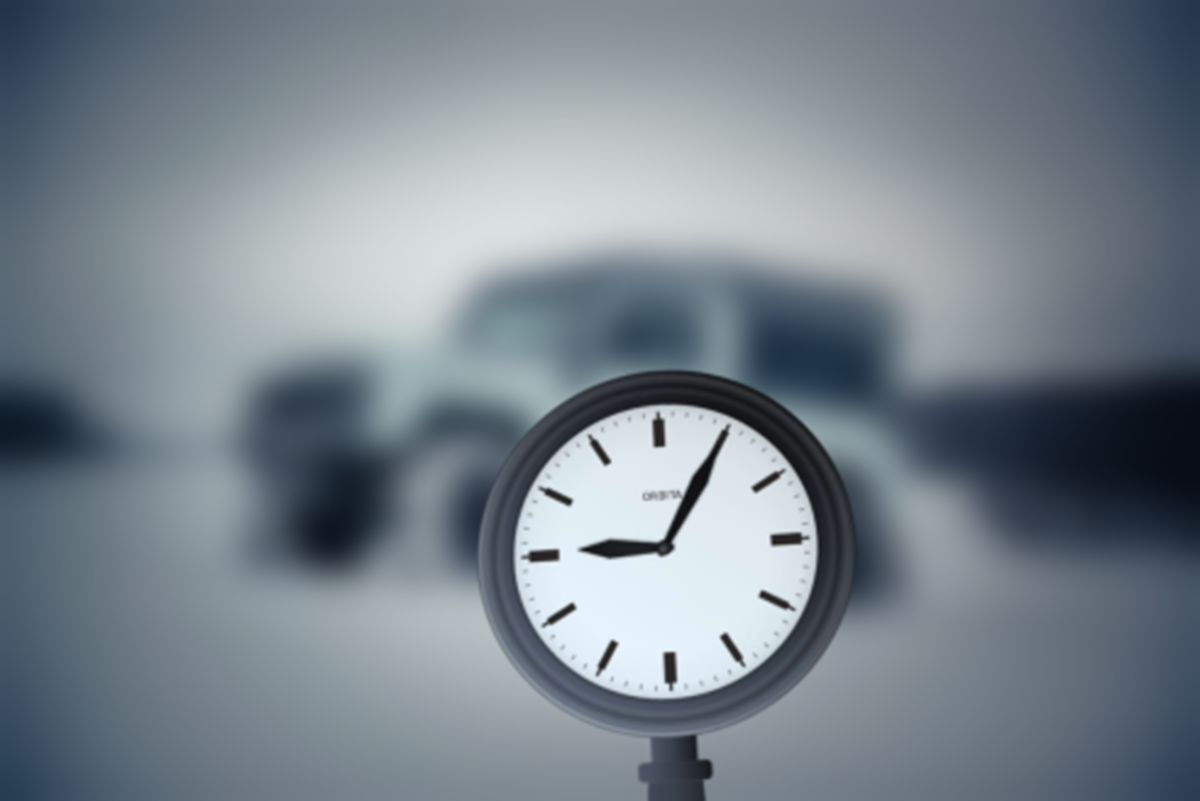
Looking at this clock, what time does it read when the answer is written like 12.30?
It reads 9.05
